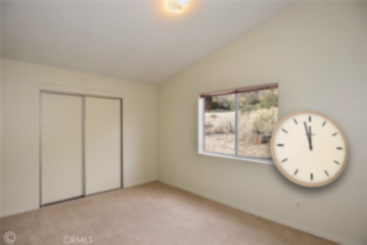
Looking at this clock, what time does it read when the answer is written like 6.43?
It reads 11.58
